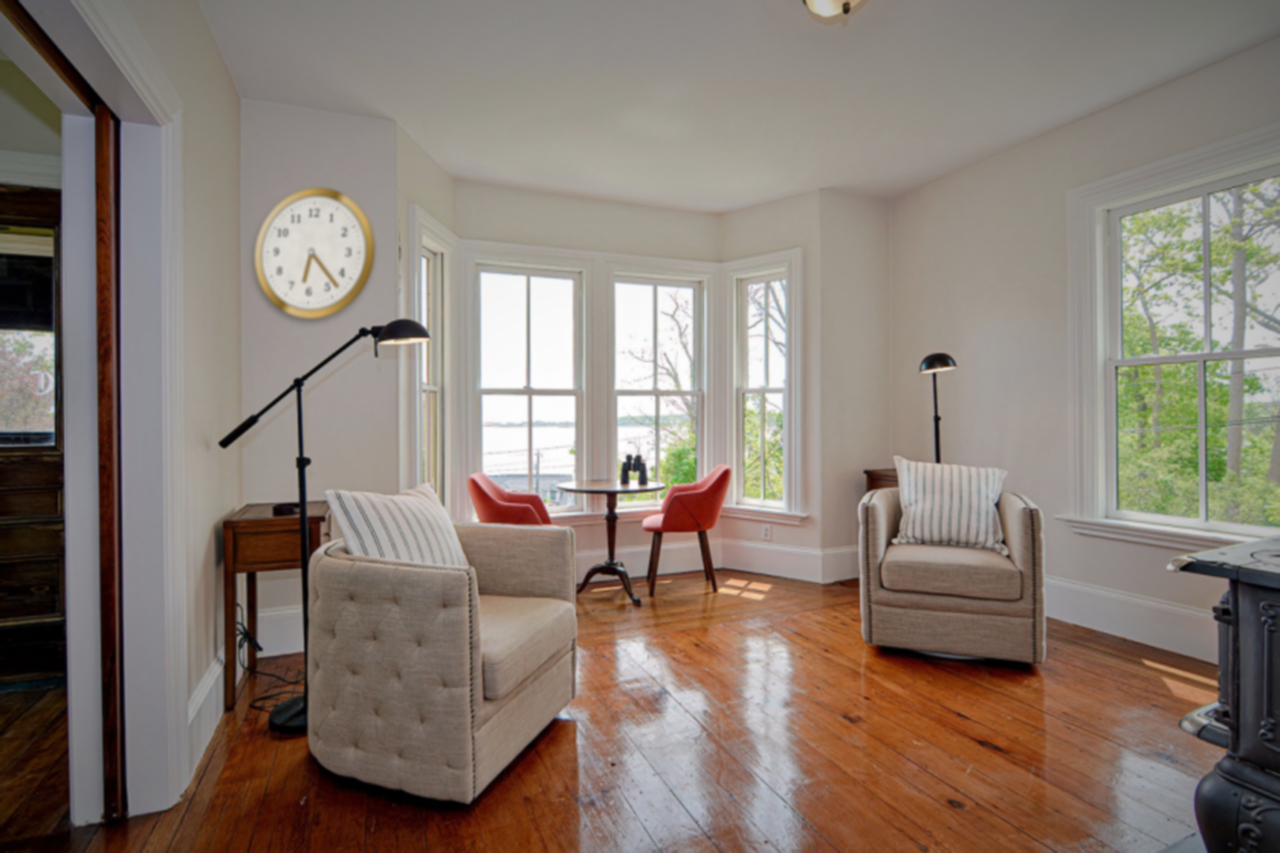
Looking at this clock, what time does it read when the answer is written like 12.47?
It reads 6.23
